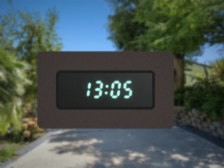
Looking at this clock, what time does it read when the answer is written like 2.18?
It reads 13.05
